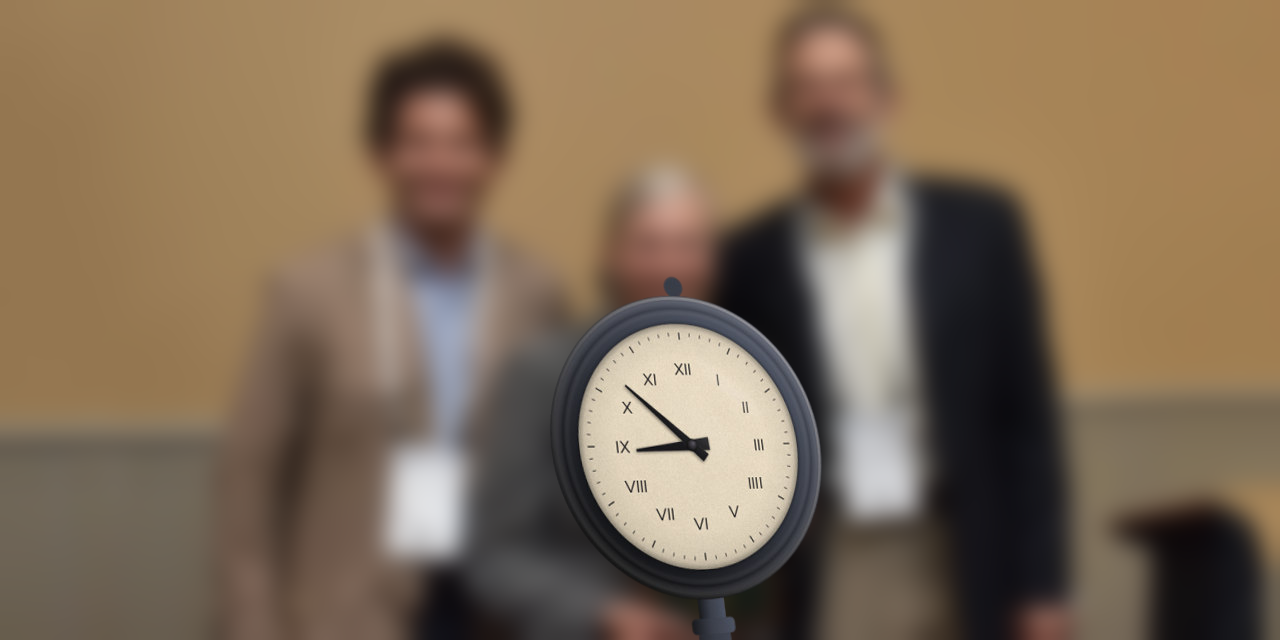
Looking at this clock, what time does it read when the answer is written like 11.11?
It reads 8.52
